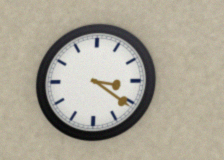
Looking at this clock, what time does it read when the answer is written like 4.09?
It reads 3.21
